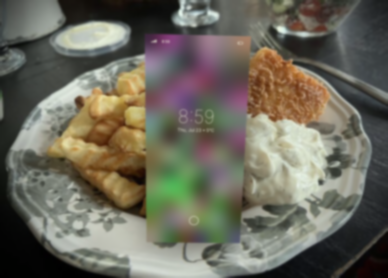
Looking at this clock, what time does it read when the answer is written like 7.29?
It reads 8.59
